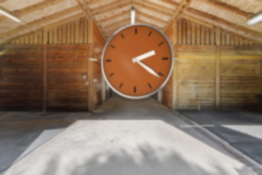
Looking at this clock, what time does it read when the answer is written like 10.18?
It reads 2.21
